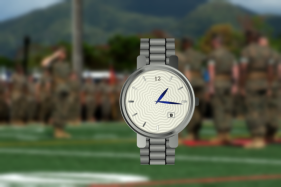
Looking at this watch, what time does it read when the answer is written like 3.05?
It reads 1.16
